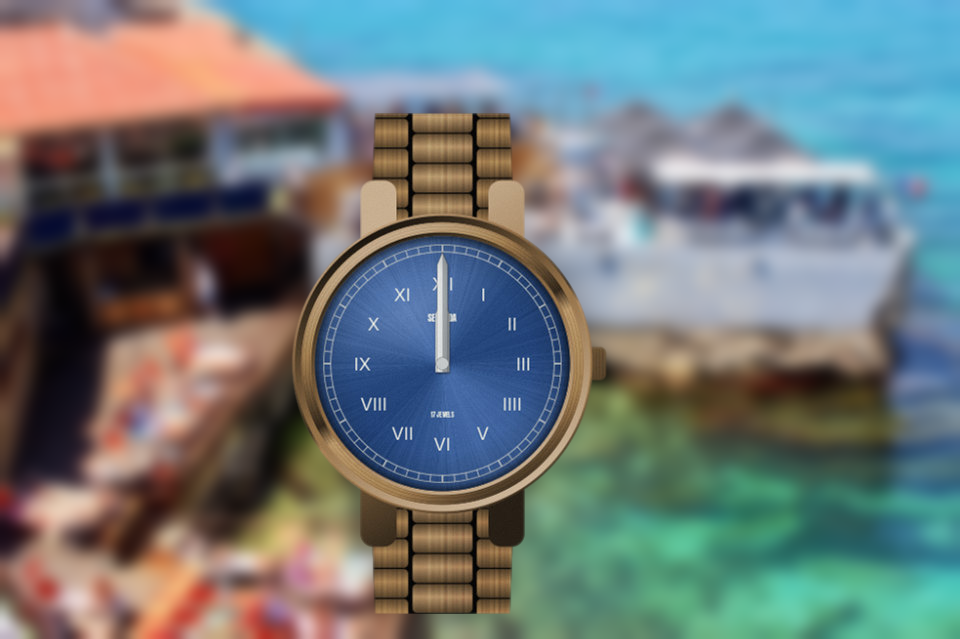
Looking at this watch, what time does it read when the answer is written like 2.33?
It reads 12.00
